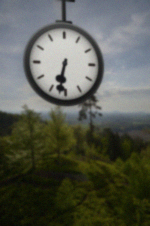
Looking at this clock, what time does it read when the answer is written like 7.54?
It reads 6.32
